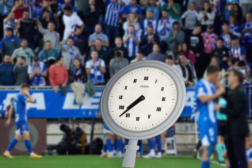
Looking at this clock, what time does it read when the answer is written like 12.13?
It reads 7.37
